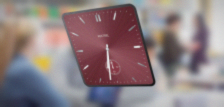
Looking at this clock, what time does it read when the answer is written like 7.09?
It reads 6.32
